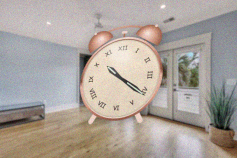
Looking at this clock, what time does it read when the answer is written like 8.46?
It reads 10.21
